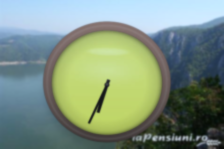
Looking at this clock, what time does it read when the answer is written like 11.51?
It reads 6.34
